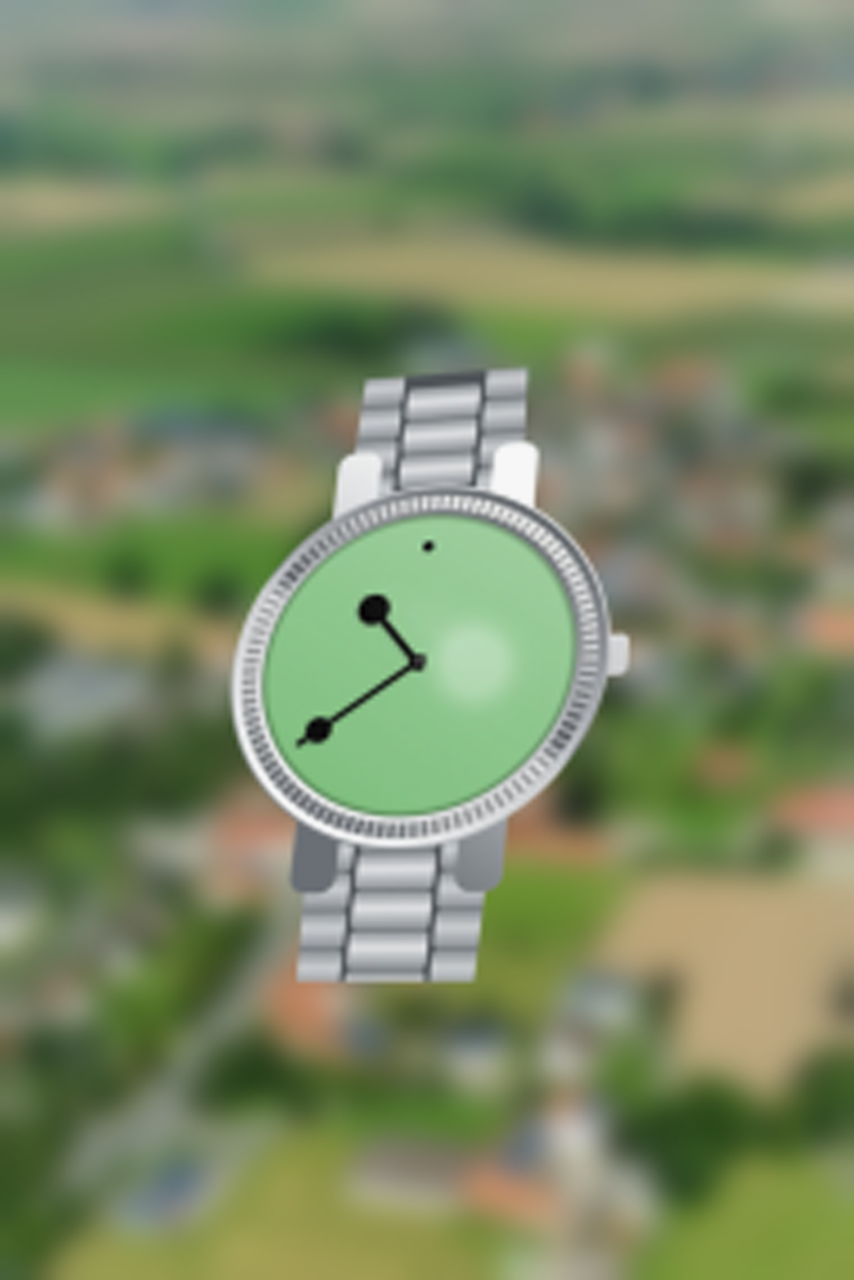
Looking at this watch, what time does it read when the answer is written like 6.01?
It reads 10.39
